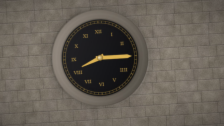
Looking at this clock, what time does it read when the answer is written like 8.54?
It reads 8.15
